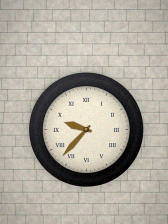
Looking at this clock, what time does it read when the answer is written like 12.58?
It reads 9.37
